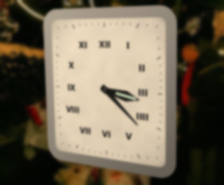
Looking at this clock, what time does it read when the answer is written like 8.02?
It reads 3.22
